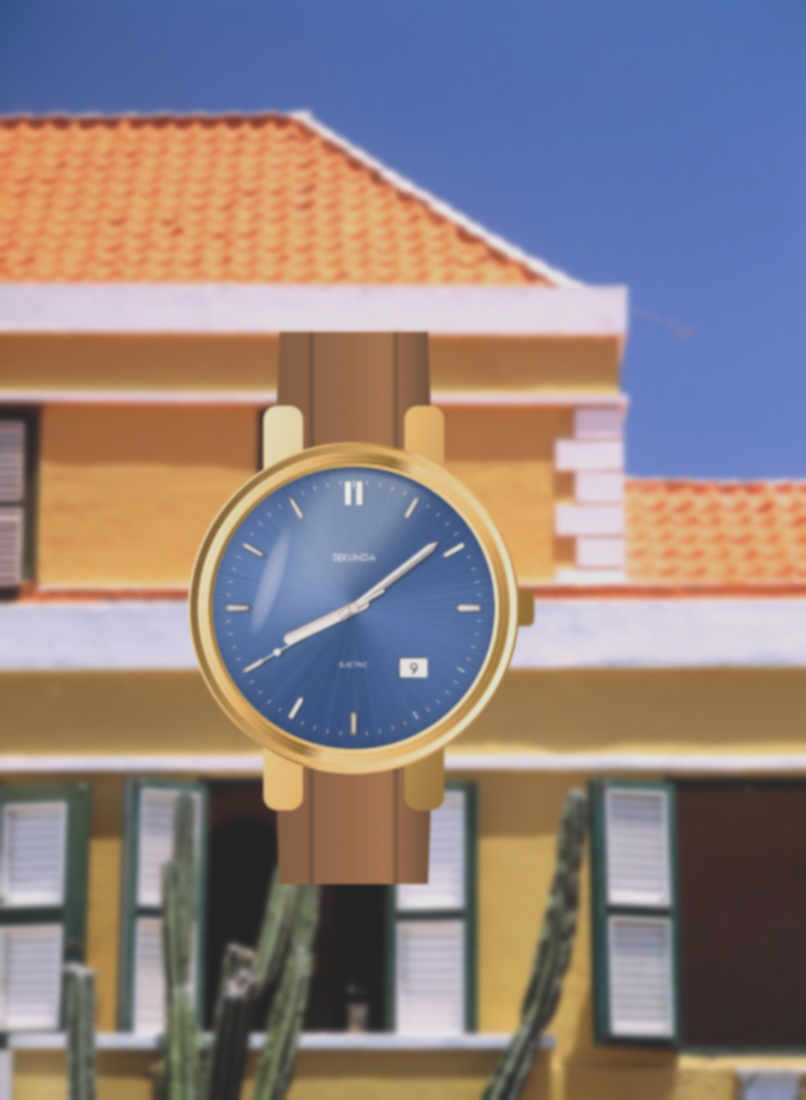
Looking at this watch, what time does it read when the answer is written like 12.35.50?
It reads 8.08.40
